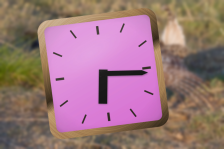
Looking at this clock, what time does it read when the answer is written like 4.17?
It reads 6.16
